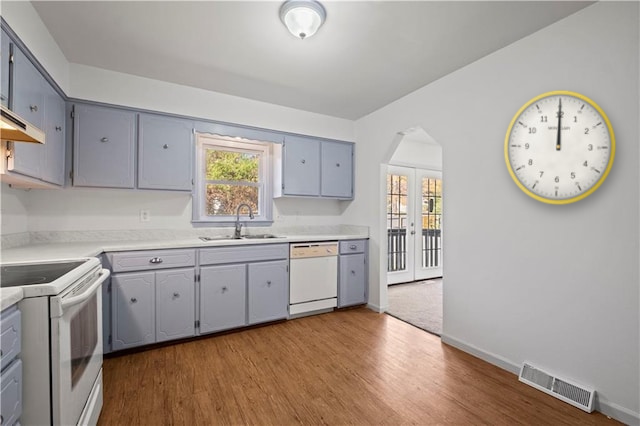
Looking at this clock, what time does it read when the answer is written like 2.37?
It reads 12.00
